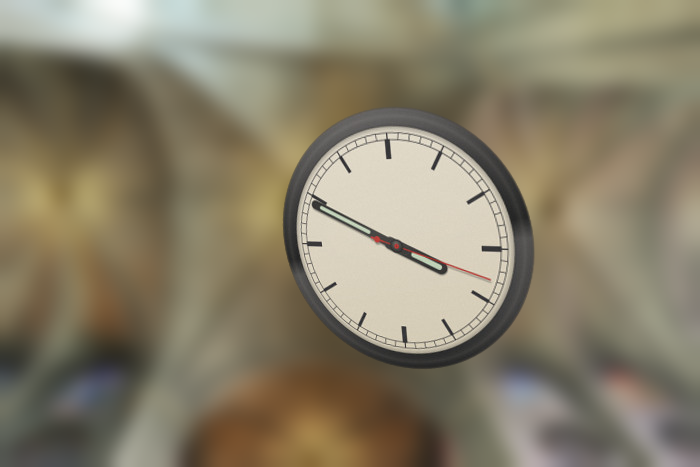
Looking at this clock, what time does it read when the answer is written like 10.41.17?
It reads 3.49.18
